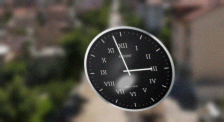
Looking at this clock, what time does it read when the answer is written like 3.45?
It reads 2.58
